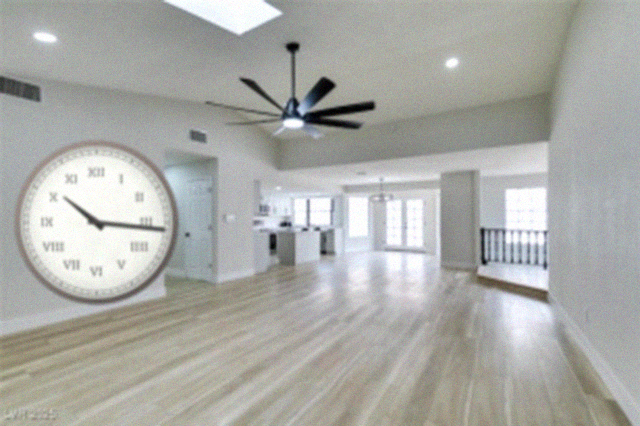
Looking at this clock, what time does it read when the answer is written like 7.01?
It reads 10.16
